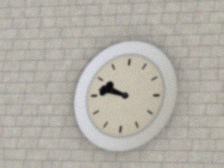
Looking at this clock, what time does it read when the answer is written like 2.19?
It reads 9.47
